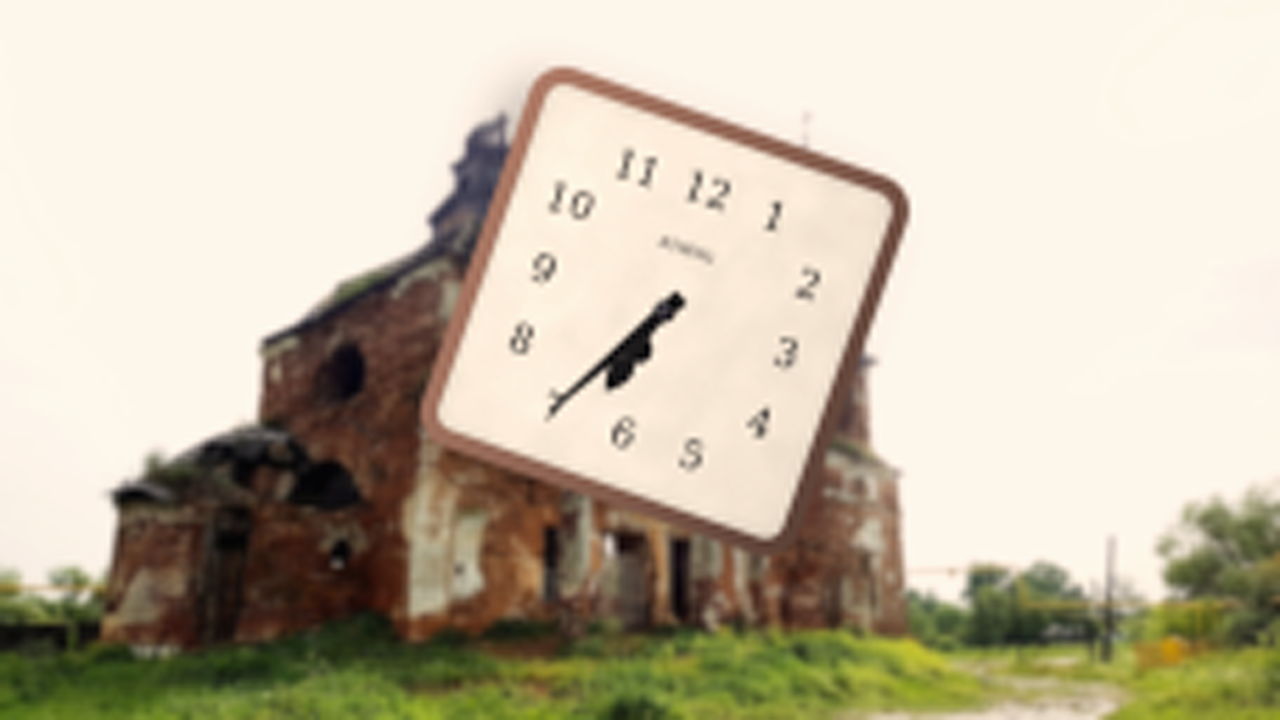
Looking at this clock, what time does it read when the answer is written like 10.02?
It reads 6.35
